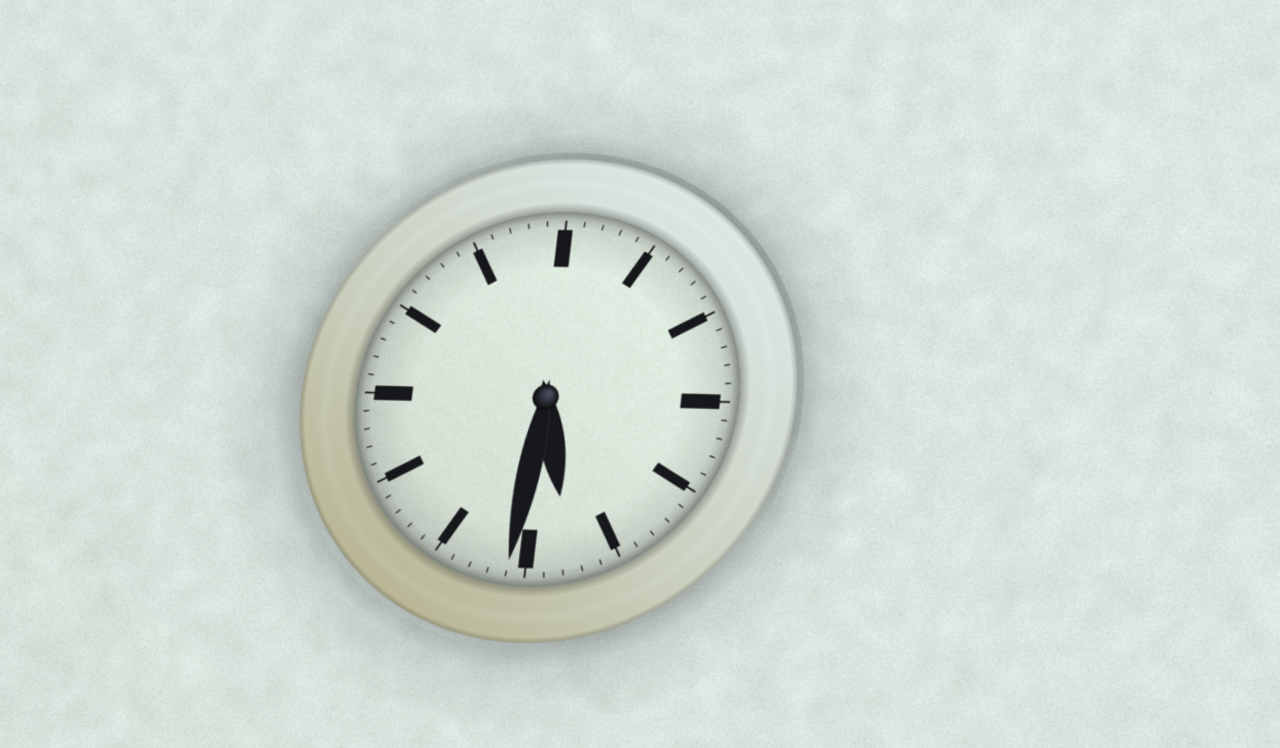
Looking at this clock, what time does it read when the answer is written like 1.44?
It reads 5.31
